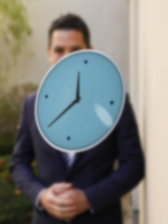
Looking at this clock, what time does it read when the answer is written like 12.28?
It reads 11.37
